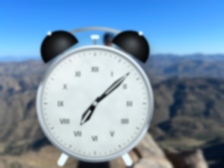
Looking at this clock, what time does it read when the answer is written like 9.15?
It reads 7.08
